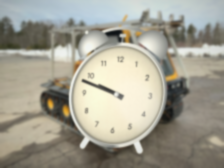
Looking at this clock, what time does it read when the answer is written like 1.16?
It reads 9.48
